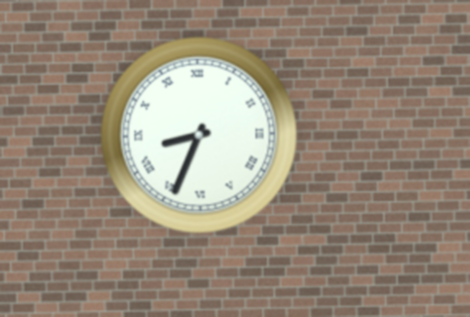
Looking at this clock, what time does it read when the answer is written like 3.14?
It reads 8.34
